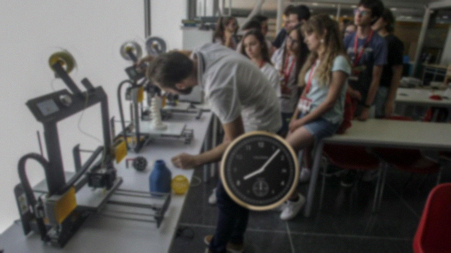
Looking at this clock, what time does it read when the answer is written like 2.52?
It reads 8.07
